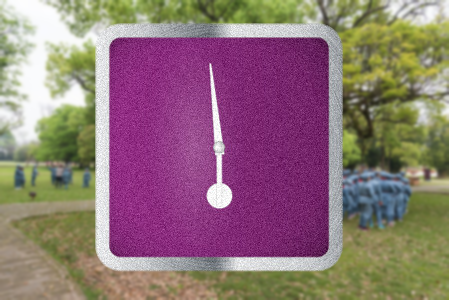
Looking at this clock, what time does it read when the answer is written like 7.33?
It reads 5.59
